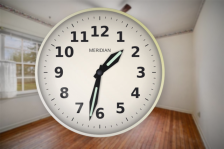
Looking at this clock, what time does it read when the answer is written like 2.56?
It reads 1.32
